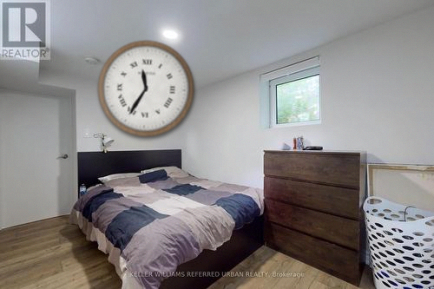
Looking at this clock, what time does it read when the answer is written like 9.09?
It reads 11.35
